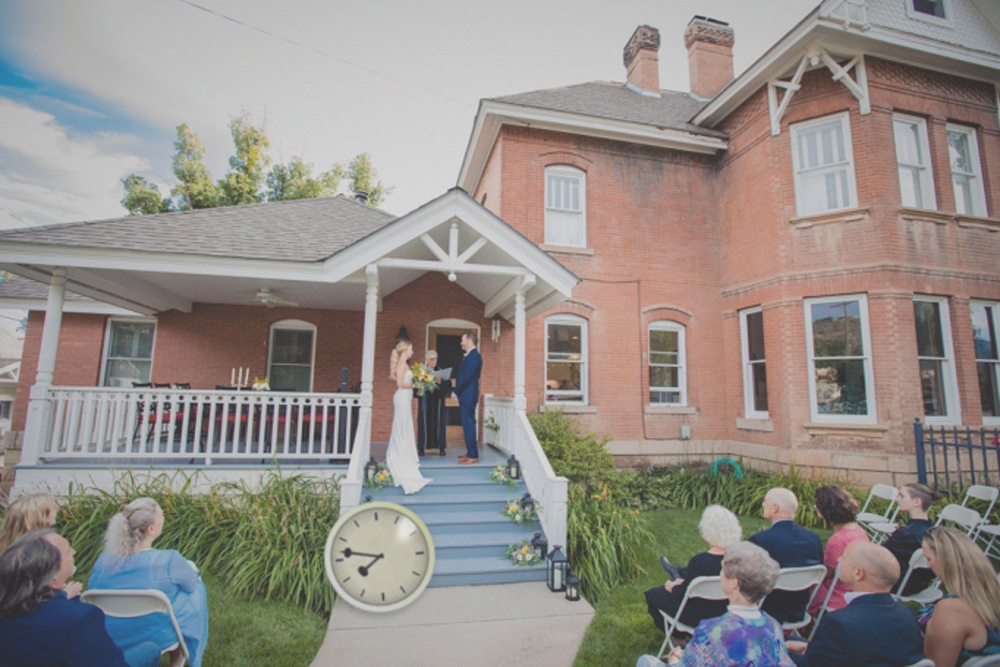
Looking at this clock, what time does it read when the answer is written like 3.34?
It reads 7.47
